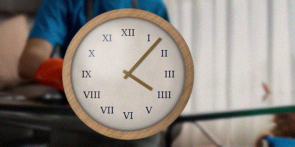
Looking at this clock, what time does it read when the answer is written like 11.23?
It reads 4.07
